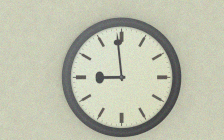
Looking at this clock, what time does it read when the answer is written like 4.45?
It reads 8.59
